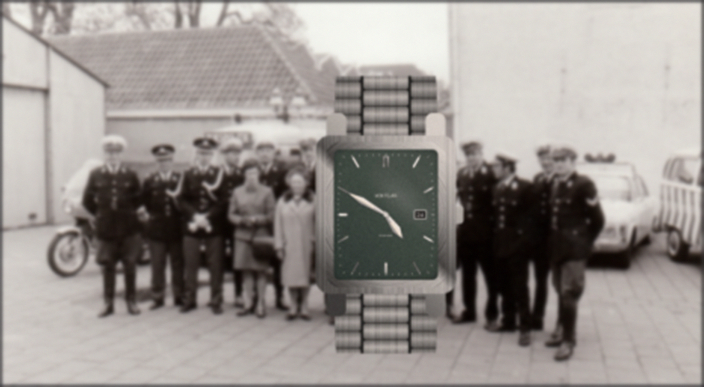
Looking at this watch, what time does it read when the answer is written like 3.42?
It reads 4.50
